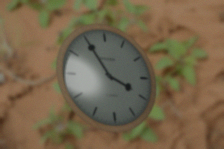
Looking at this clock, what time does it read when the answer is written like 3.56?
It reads 3.55
